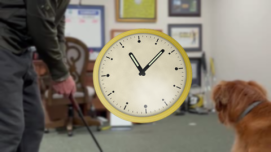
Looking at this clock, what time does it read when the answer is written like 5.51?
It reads 11.08
